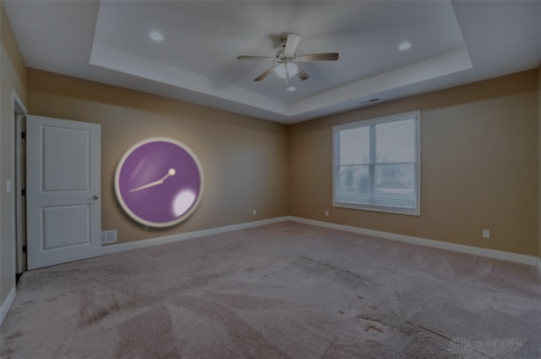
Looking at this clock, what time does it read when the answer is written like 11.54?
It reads 1.42
